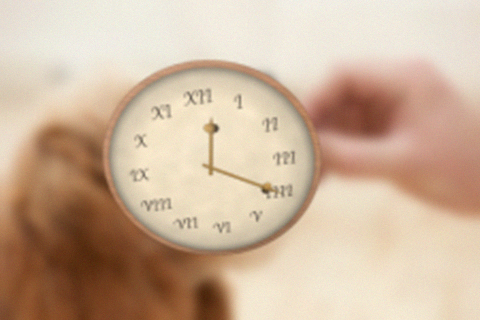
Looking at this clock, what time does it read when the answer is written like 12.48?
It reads 12.20
